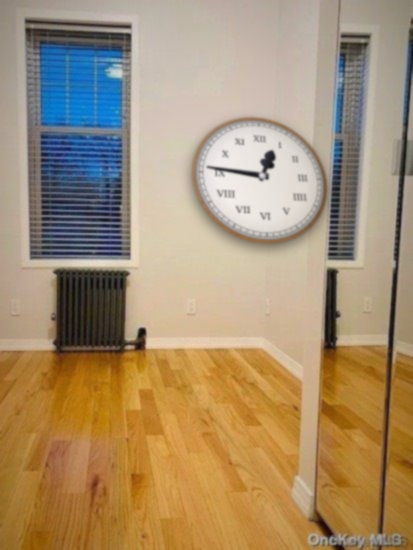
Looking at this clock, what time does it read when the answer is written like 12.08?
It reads 12.46
